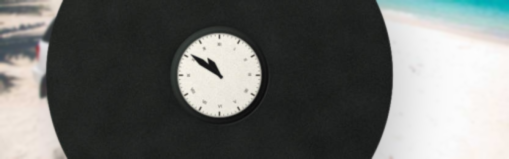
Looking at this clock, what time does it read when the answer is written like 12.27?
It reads 10.51
